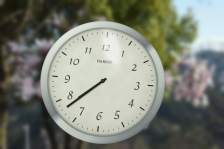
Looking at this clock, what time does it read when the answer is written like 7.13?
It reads 7.38
